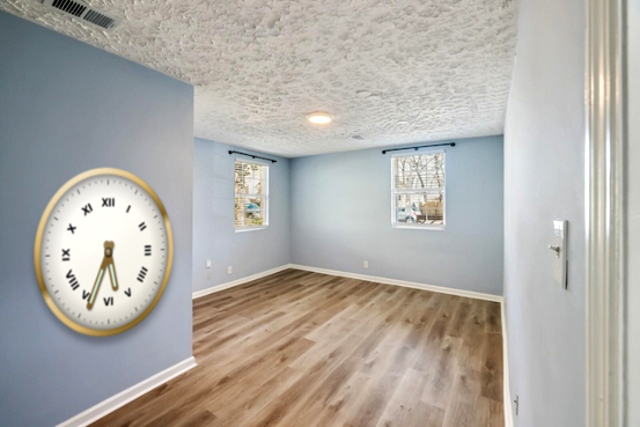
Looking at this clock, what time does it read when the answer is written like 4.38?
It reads 5.34
